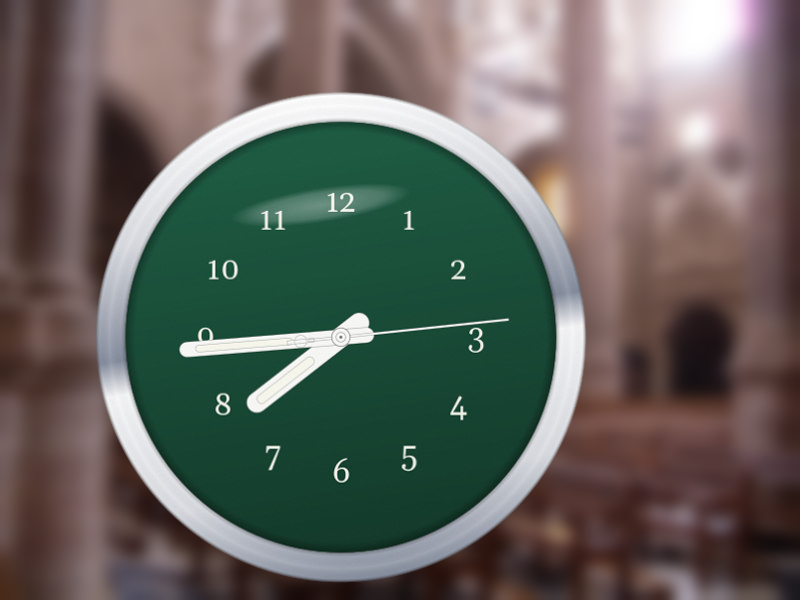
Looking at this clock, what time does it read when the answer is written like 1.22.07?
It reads 7.44.14
